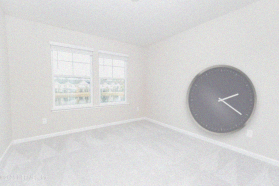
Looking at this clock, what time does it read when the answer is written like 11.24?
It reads 2.21
